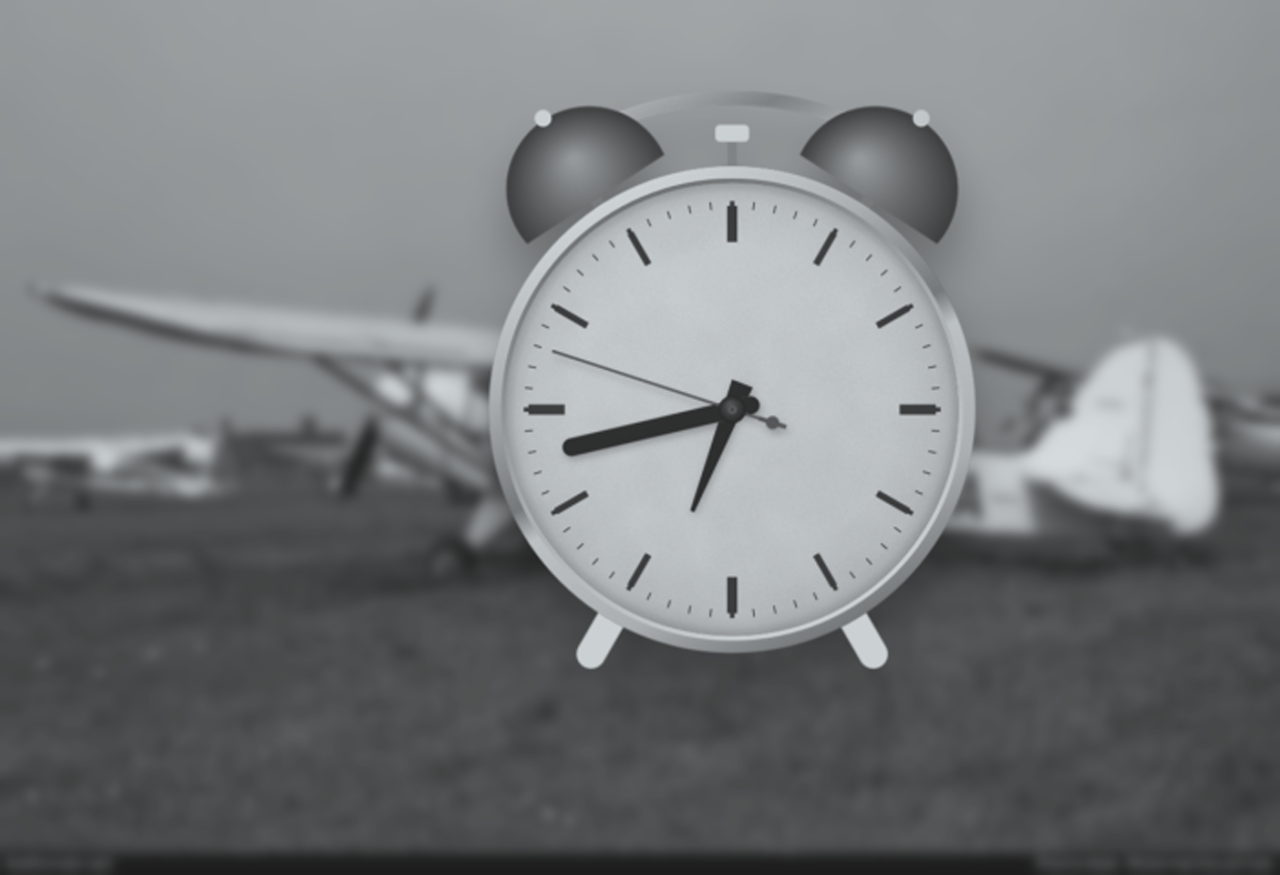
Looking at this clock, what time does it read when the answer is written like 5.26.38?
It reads 6.42.48
